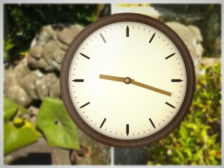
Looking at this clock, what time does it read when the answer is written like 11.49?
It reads 9.18
